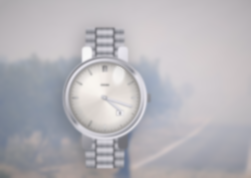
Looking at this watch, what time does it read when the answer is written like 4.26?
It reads 4.18
